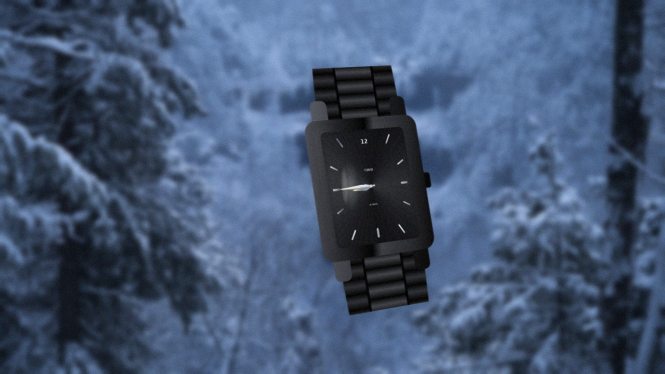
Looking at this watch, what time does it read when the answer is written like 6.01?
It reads 8.45
